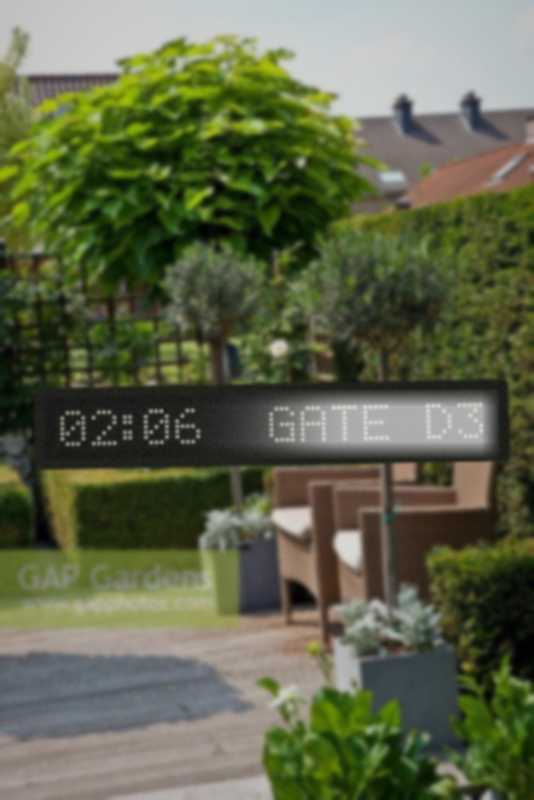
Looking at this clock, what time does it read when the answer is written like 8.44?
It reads 2.06
